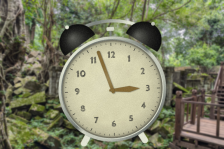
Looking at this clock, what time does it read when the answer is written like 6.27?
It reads 2.57
